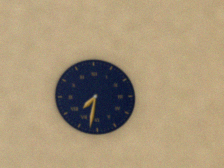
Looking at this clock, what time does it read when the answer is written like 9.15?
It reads 7.32
